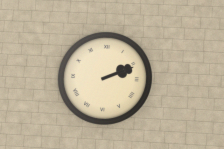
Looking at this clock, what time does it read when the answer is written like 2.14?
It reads 2.11
